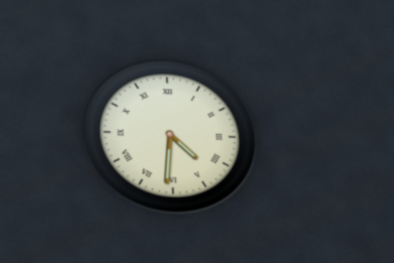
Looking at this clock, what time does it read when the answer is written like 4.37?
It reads 4.31
